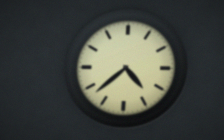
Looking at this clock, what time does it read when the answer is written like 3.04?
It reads 4.38
